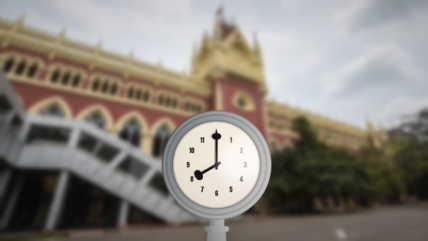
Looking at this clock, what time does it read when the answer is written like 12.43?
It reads 8.00
